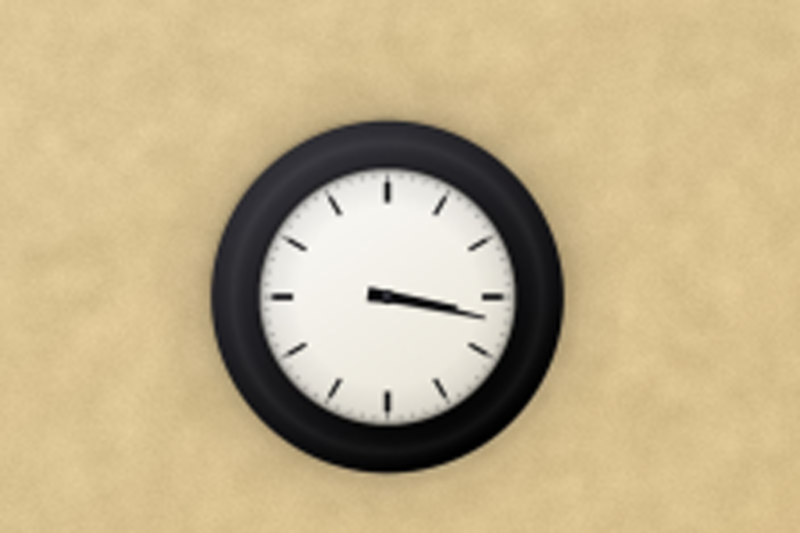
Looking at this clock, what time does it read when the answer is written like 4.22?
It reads 3.17
